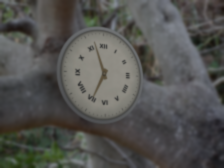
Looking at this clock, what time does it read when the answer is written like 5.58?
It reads 6.57
